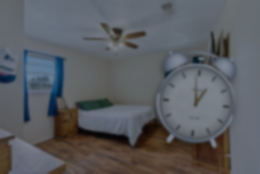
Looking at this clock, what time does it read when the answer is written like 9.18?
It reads 12.59
